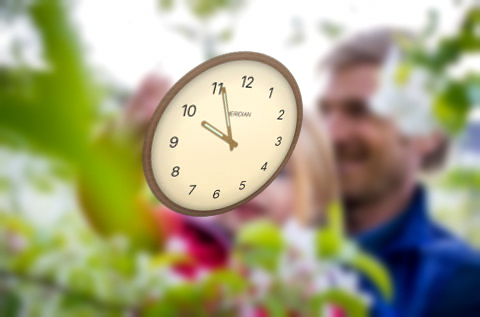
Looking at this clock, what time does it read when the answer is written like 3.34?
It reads 9.56
